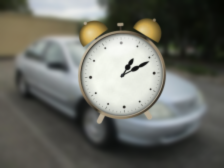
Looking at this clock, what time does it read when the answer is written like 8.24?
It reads 1.11
